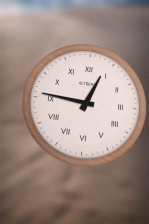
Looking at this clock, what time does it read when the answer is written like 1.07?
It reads 12.46
